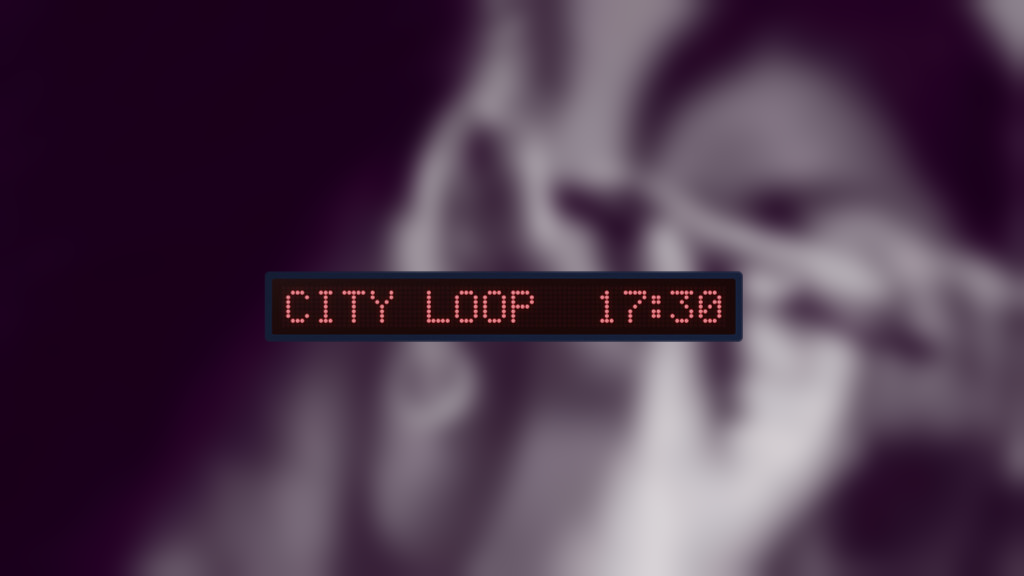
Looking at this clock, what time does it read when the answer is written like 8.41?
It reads 17.30
